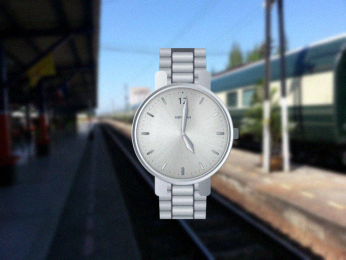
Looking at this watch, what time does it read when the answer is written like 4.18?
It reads 5.01
